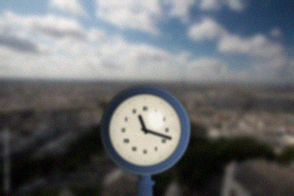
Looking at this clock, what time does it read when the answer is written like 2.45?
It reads 11.18
